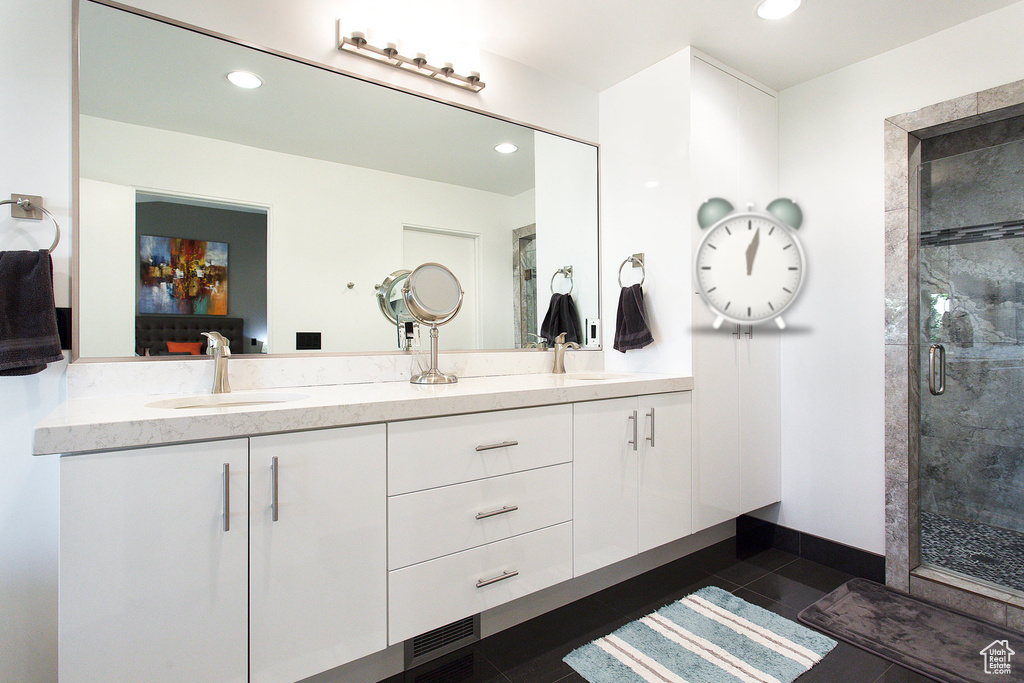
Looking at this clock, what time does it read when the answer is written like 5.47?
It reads 12.02
